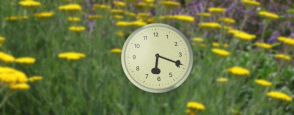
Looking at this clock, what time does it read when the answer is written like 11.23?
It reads 6.19
